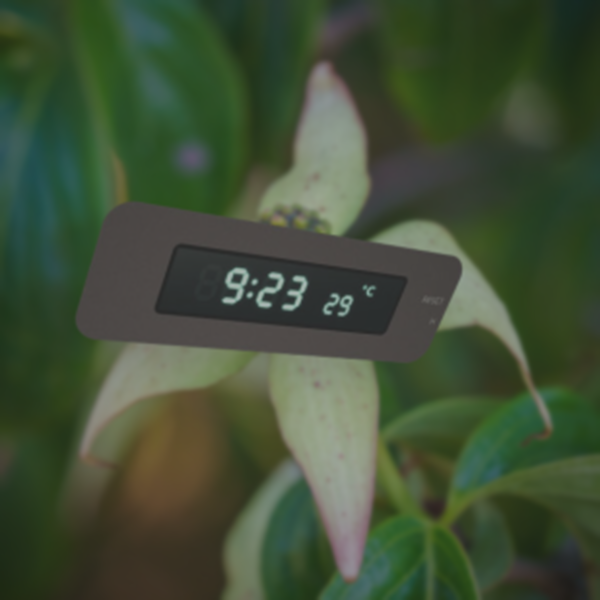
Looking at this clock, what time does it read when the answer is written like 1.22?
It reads 9.23
